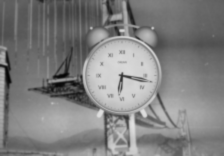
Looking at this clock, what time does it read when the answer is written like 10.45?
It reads 6.17
